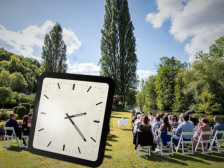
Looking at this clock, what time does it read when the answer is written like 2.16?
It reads 2.22
